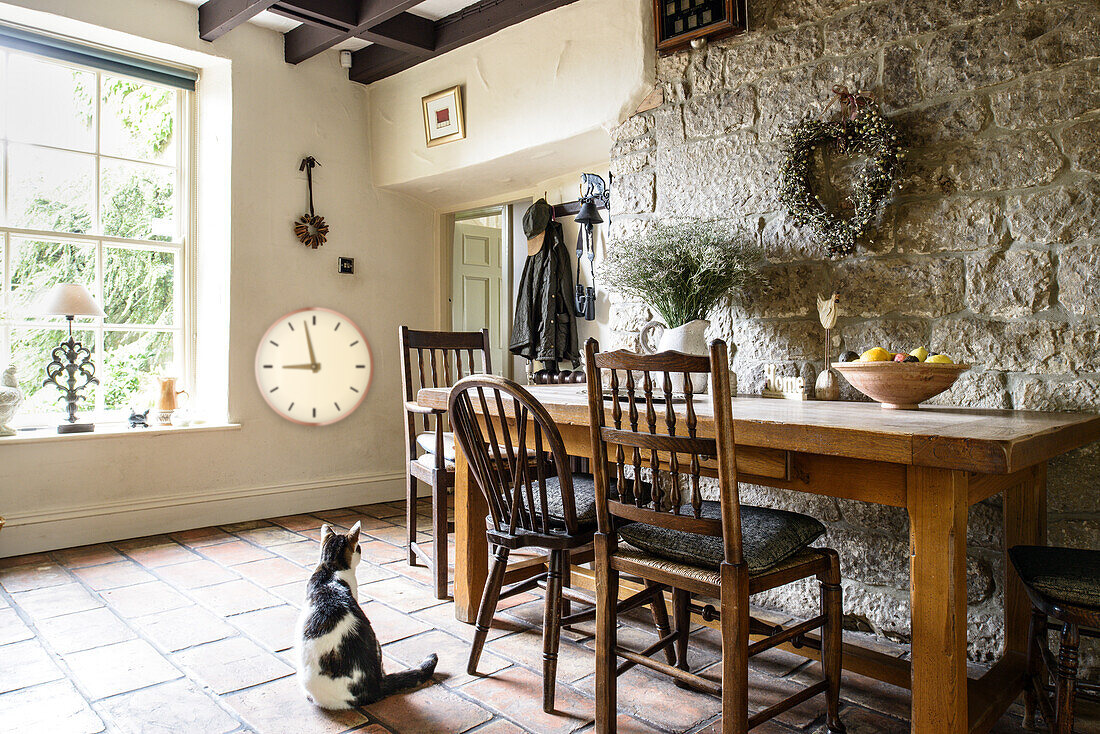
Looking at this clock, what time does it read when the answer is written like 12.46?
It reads 8.58
